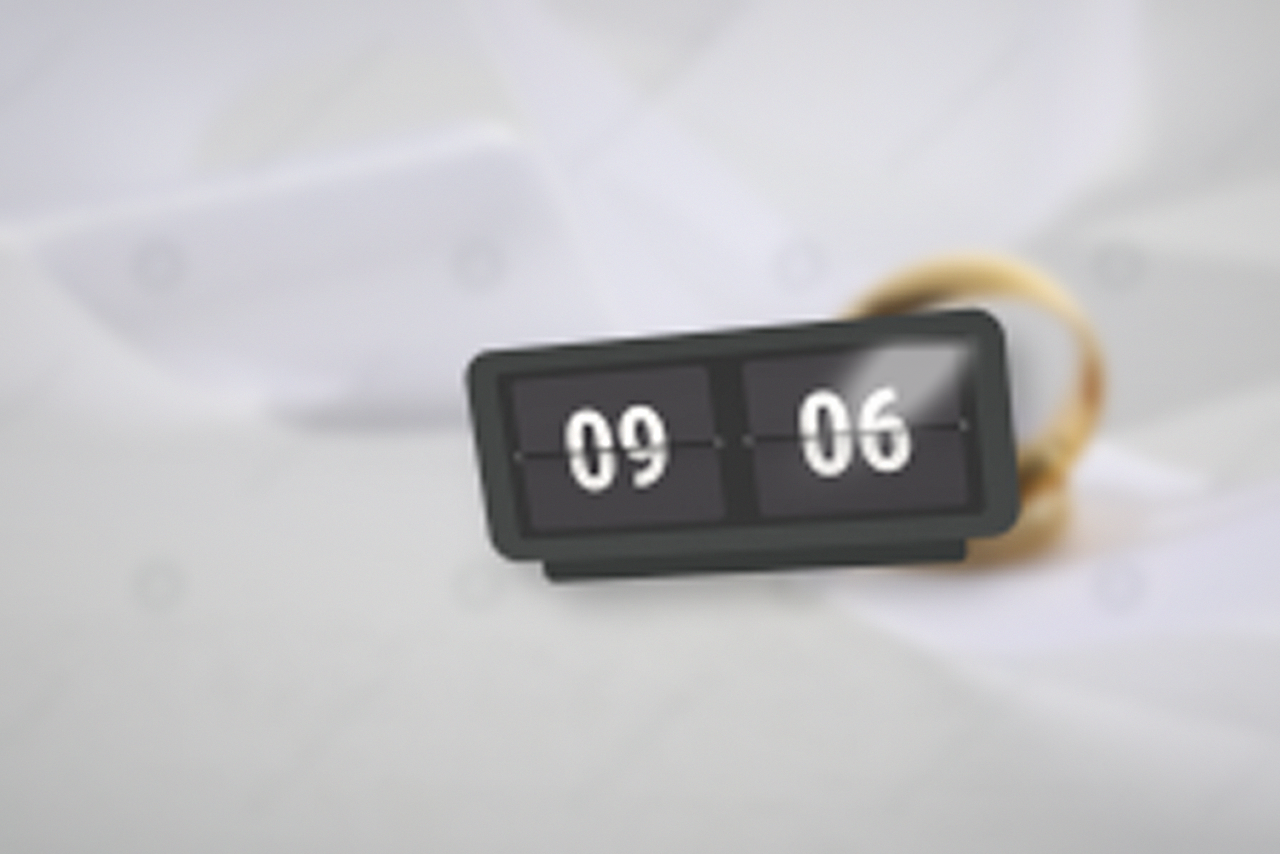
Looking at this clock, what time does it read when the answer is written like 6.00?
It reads 9.06
